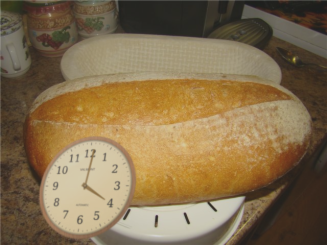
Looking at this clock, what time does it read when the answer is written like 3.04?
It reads 4.01
